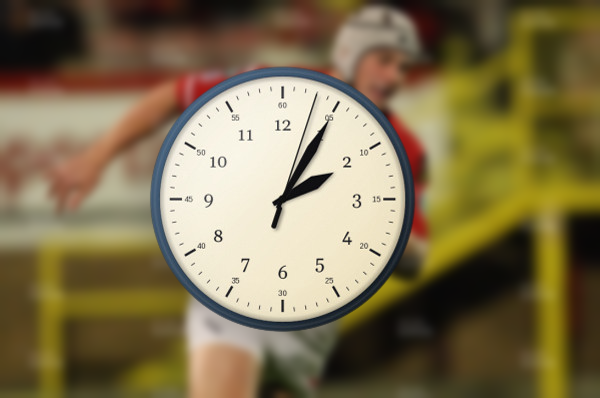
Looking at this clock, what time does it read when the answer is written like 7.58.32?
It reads 2.05.03
